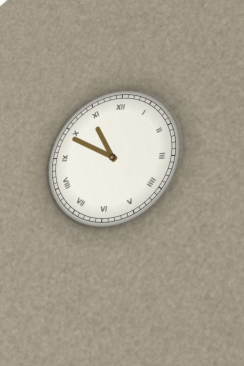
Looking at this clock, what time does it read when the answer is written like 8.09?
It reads 10.49
